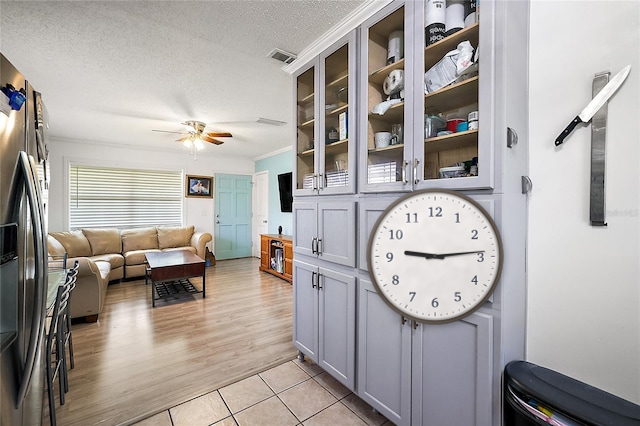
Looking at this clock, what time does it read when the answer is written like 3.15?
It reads 9.14
